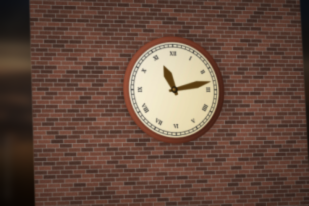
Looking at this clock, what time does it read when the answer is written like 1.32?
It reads 11.13
